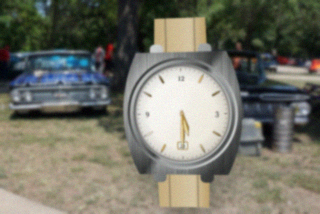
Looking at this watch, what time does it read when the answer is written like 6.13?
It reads 5.30
